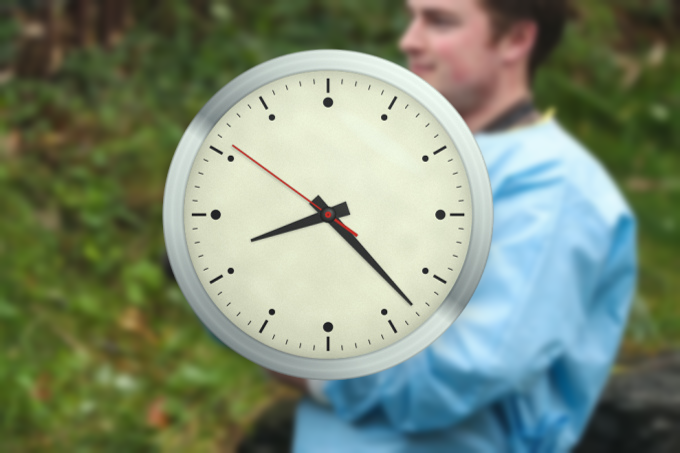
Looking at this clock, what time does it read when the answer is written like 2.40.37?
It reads 8.22.51
